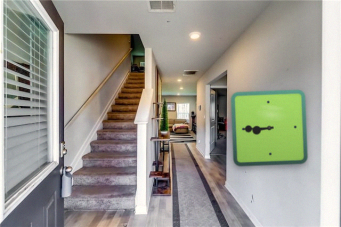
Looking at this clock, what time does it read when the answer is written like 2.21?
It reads 8.45
